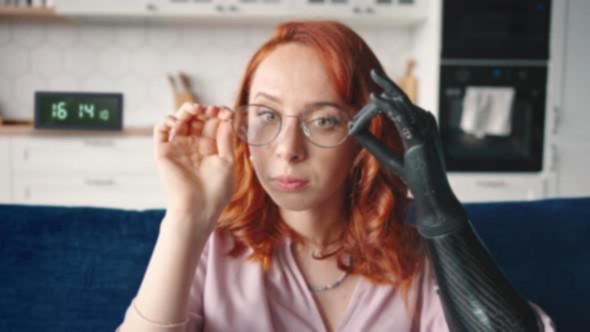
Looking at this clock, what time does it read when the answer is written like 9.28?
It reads 16.14
